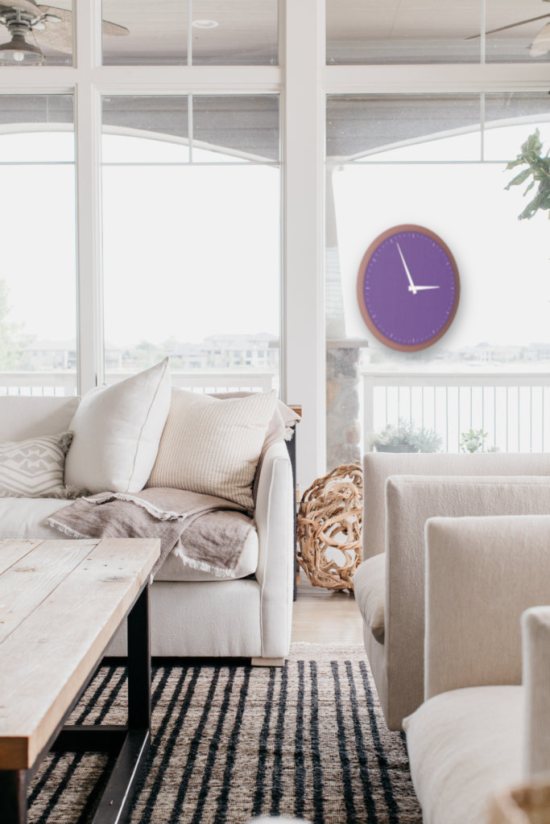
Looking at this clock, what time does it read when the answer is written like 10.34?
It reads 2.56
